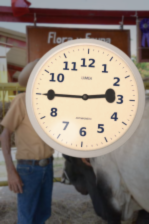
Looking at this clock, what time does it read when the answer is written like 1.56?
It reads 2.45
